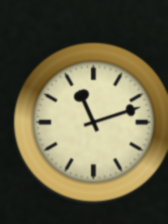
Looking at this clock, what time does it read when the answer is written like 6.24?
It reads 11.12
